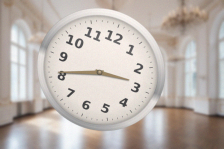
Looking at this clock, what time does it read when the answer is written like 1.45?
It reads 2.41
